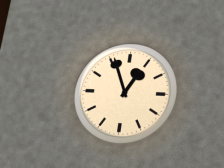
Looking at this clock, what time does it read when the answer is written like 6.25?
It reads 12.56
